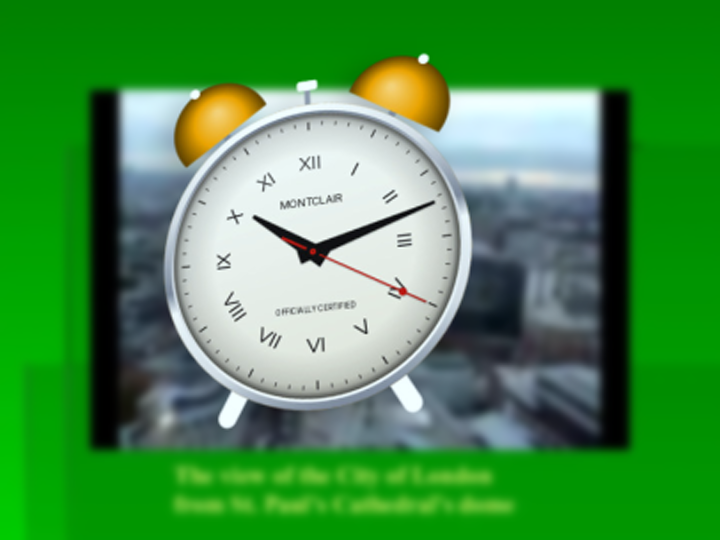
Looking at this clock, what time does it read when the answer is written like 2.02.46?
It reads 10.12.20
